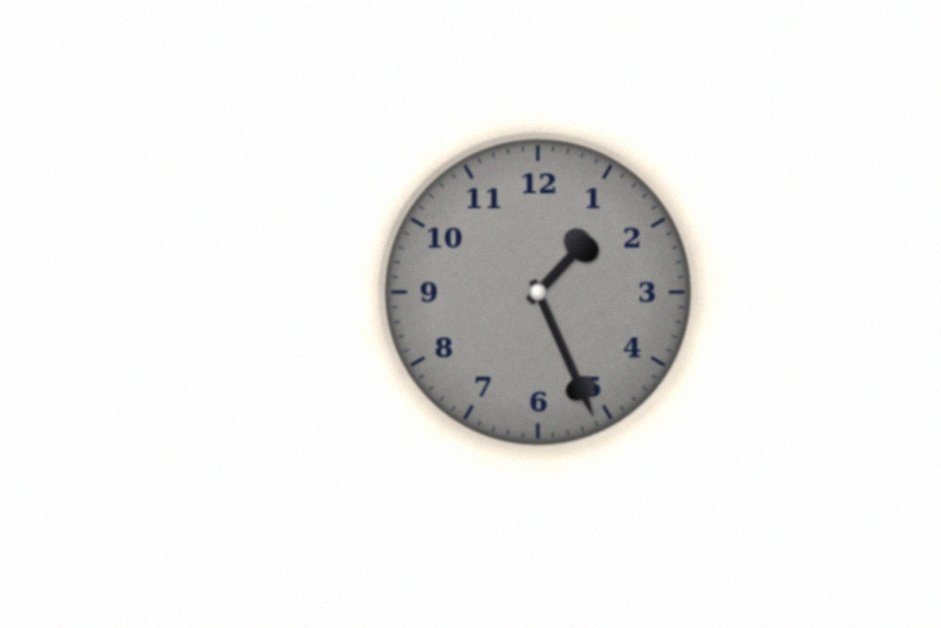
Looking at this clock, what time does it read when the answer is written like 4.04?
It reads 1.26
